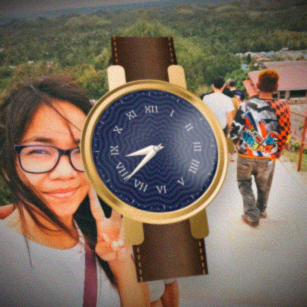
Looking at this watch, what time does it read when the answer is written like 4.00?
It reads 8.38
